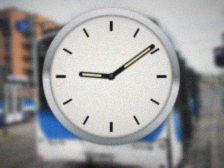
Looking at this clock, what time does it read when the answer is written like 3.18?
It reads 9.09
